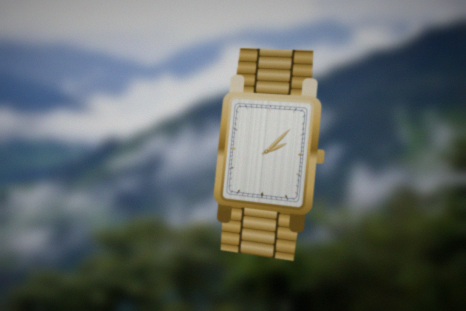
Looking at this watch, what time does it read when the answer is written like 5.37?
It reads 2.07
